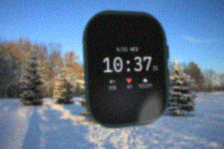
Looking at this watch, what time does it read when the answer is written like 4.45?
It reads 10.37
